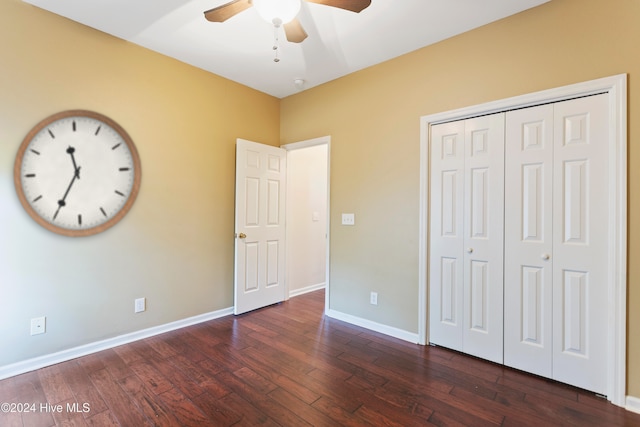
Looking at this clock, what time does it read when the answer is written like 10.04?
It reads 11.35
